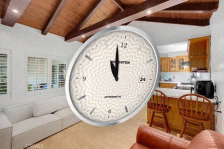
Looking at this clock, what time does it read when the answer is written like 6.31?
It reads 10.58
